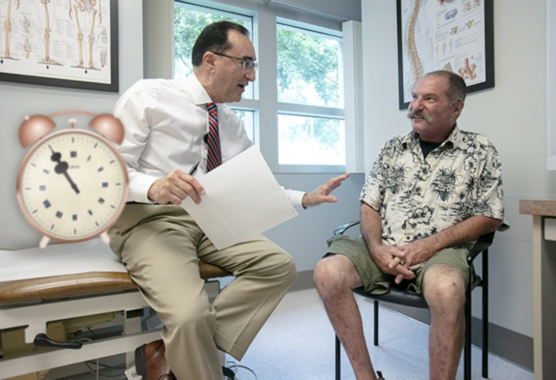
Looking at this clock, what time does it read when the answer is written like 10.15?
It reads 10.55
